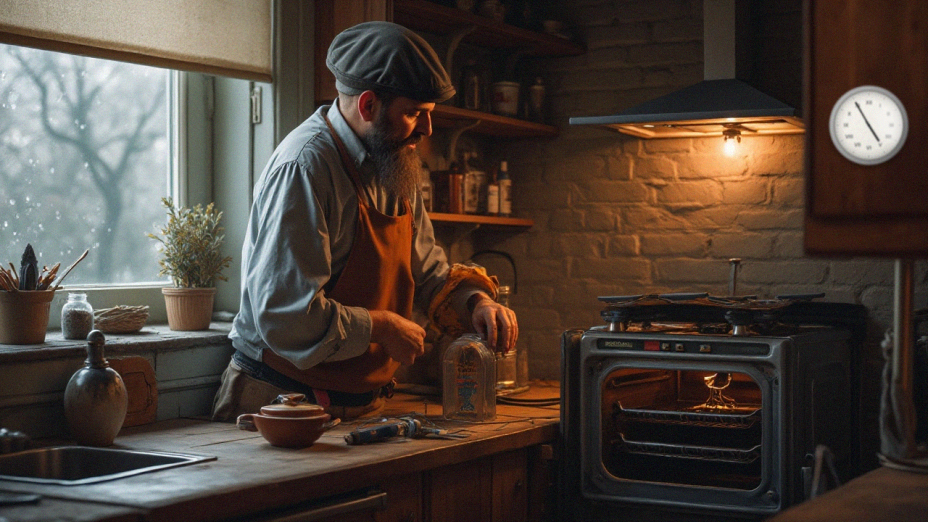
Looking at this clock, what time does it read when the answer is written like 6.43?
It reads 4.55
